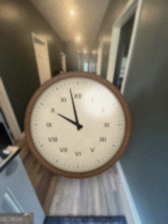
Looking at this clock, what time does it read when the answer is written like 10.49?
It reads 9.58
